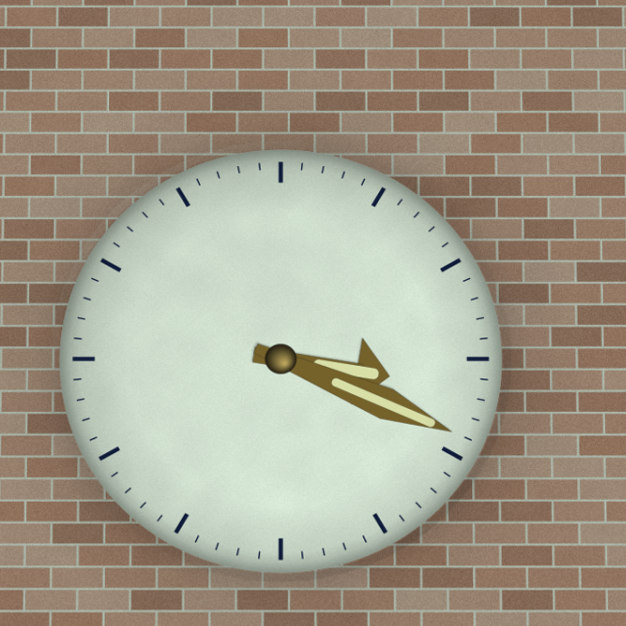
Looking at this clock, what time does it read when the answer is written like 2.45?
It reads 3.19
